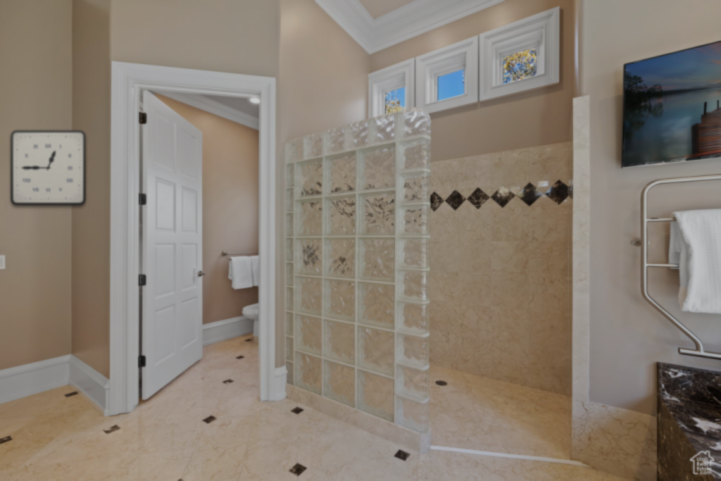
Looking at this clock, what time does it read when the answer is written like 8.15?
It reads 12.45
